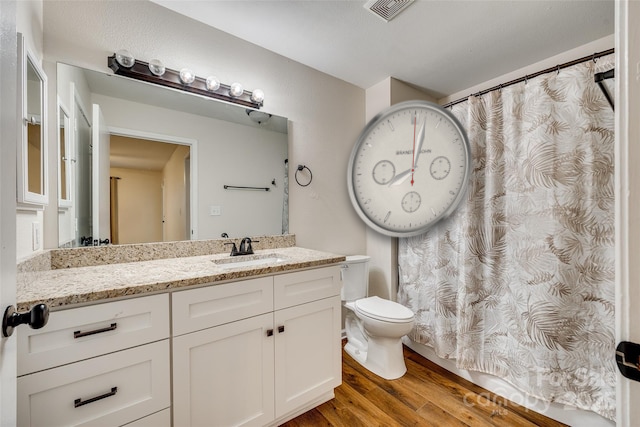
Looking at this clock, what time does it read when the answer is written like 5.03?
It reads 8.02
